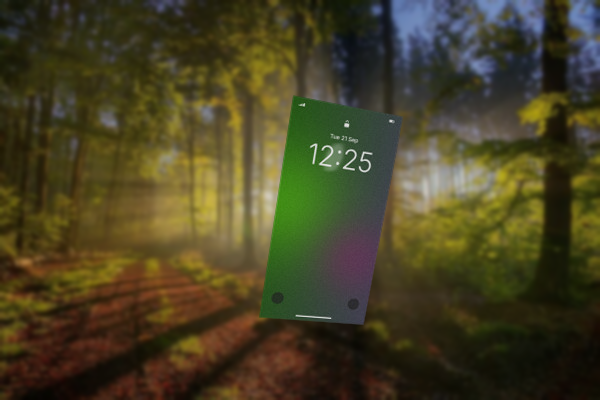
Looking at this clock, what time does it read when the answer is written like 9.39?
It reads 12.25
